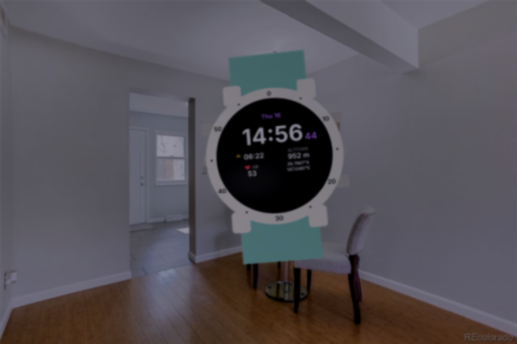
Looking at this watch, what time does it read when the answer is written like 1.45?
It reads 14.56
